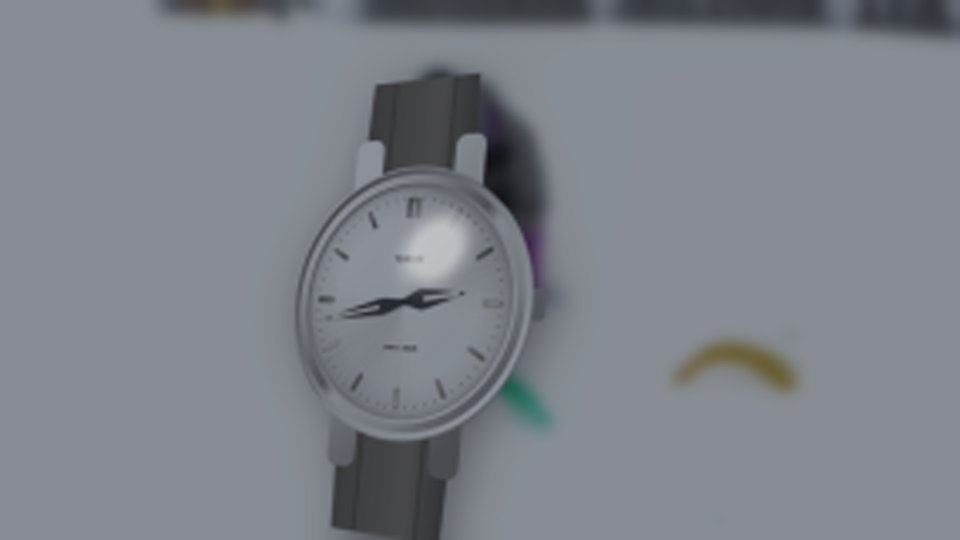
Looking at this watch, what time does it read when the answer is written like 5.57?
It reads 2.43
